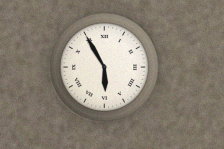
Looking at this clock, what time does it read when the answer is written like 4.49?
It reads 5.55
